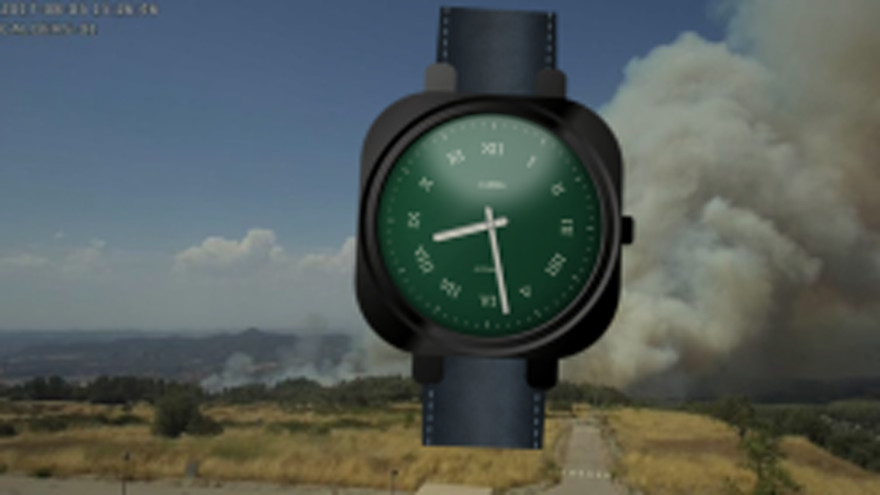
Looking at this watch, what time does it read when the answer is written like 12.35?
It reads 8.28
